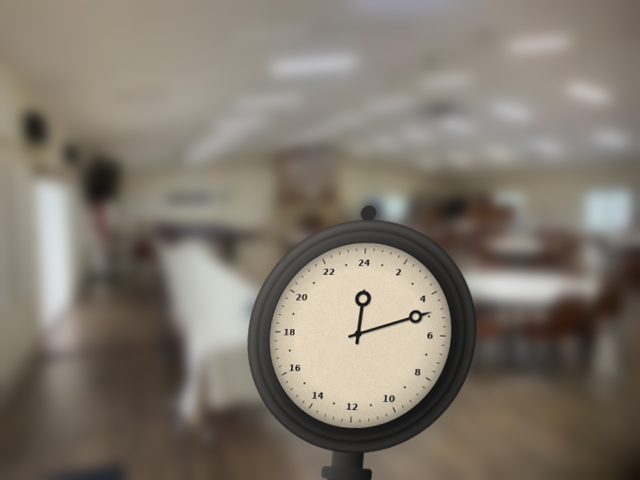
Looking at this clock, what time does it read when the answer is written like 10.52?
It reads 0.12
